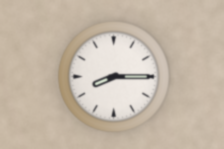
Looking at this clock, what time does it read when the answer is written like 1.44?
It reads 8.15
